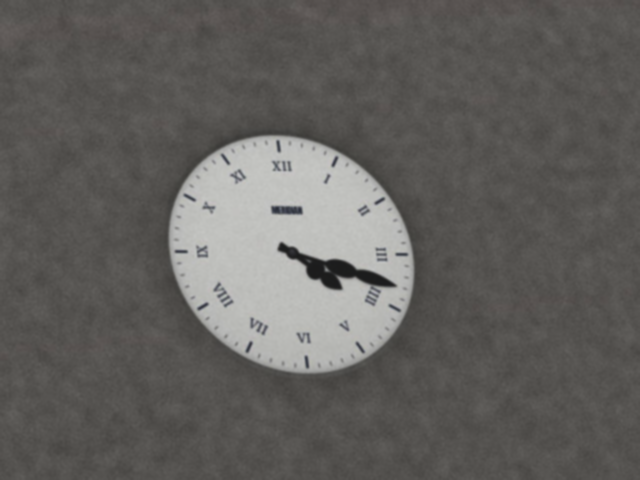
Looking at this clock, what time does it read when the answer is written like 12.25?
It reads 4.18
